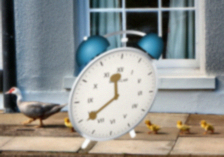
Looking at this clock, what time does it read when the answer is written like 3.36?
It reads 11.39
